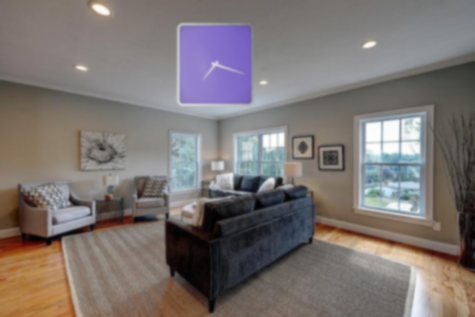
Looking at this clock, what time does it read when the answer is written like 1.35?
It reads 7.18
